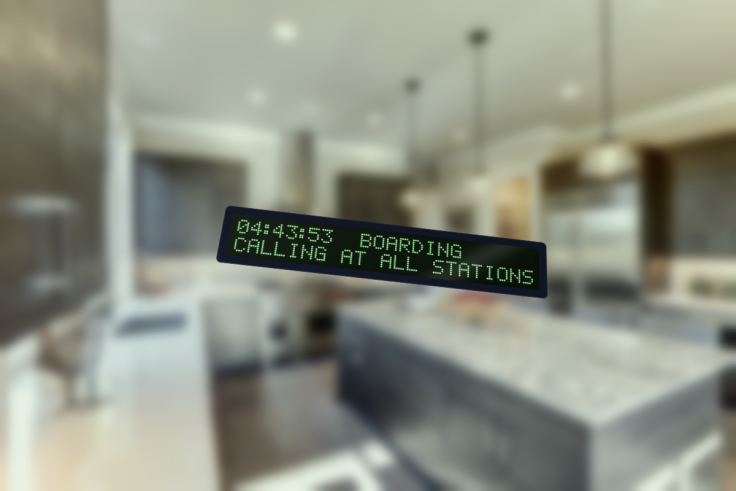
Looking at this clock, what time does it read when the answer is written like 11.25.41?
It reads 4.43.53
